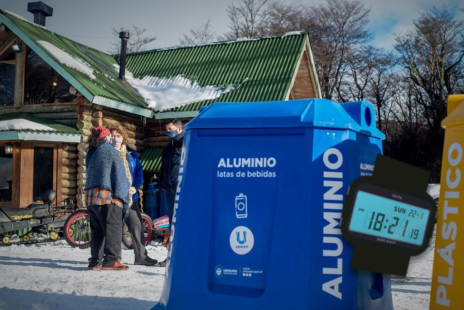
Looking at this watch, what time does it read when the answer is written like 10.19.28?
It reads 18.21.19
